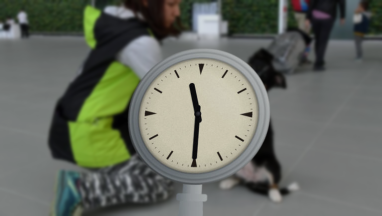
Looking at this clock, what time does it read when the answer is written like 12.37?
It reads 11.30
